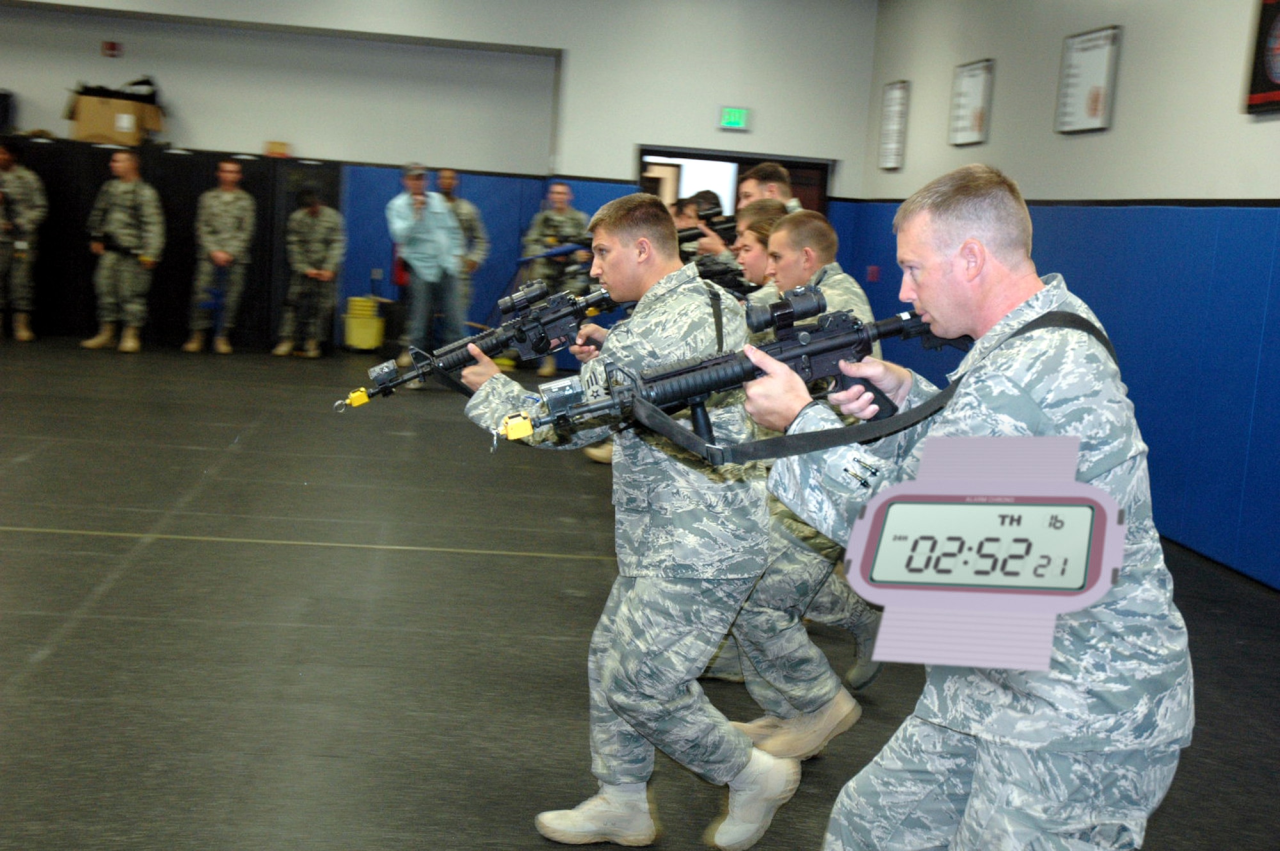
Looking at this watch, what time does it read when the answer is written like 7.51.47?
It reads 2.52.21
